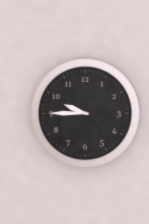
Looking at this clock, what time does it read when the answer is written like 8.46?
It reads 9.45
